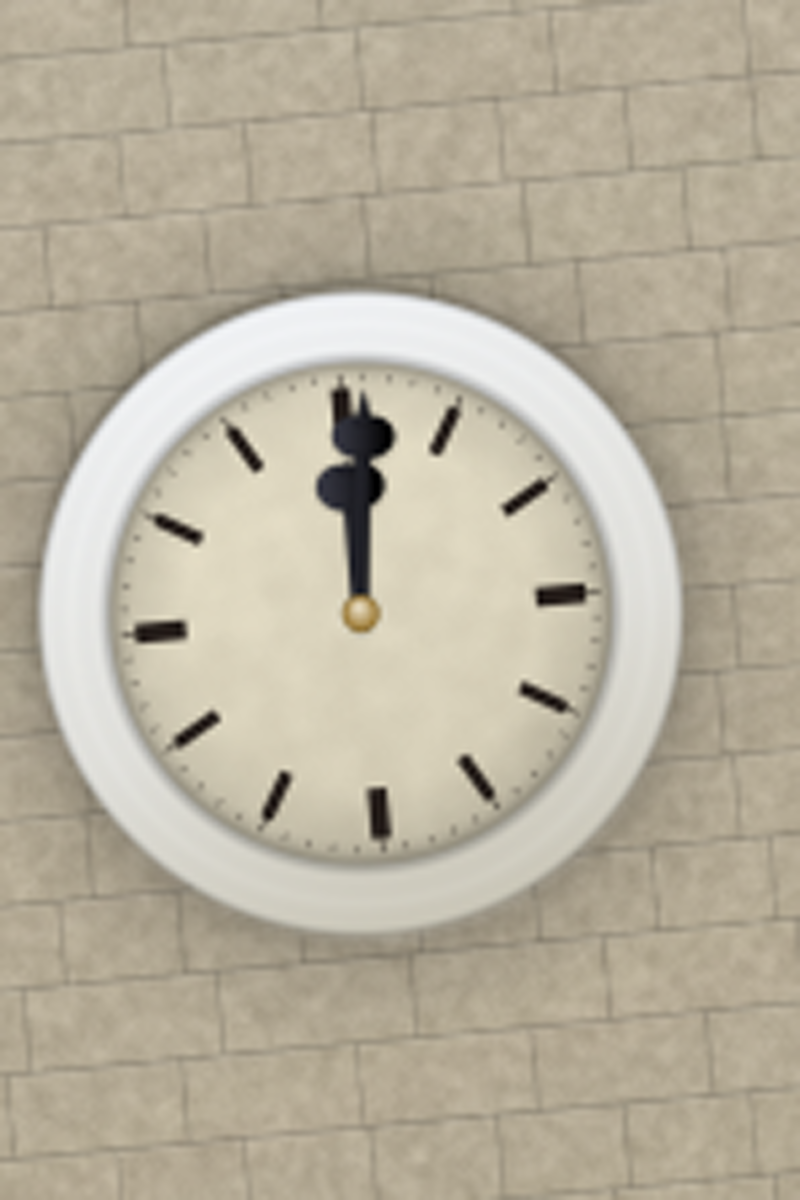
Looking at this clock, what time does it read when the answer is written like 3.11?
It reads 12.01
